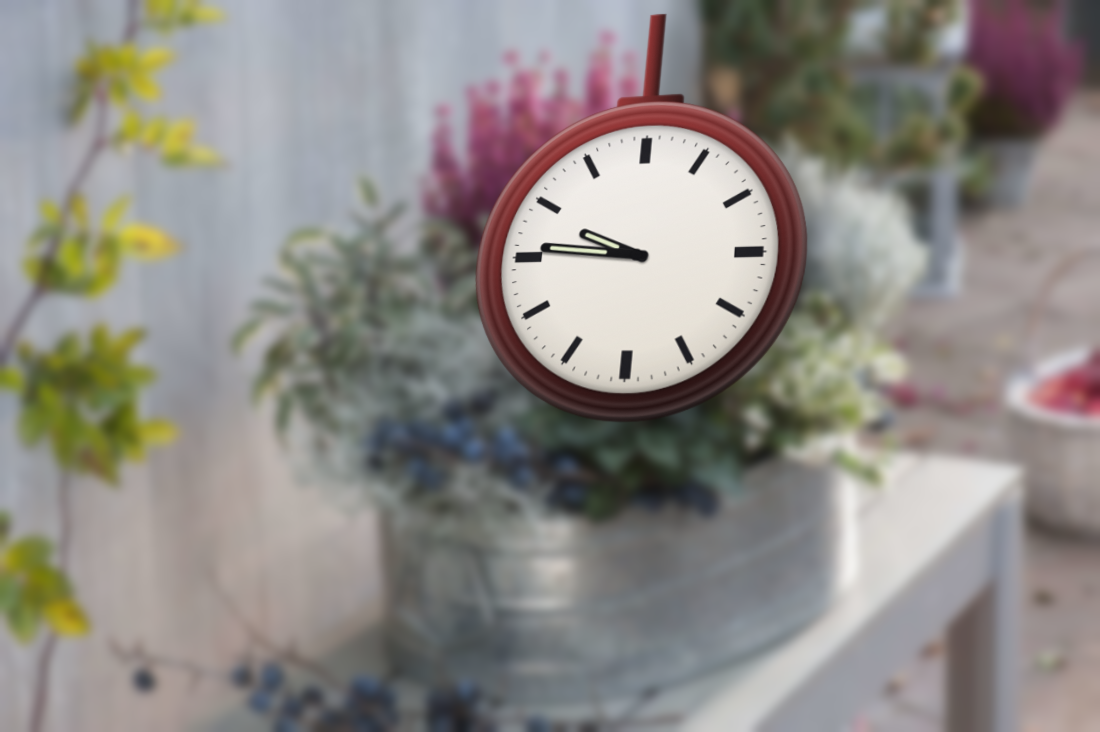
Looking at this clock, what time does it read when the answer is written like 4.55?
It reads 9.46
